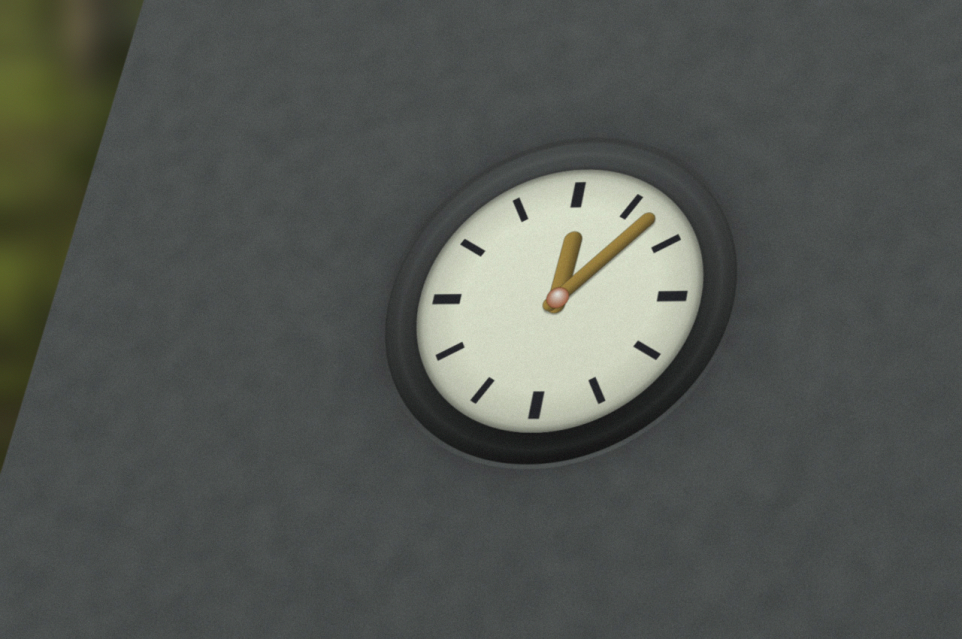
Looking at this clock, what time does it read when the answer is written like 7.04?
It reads 12.07
